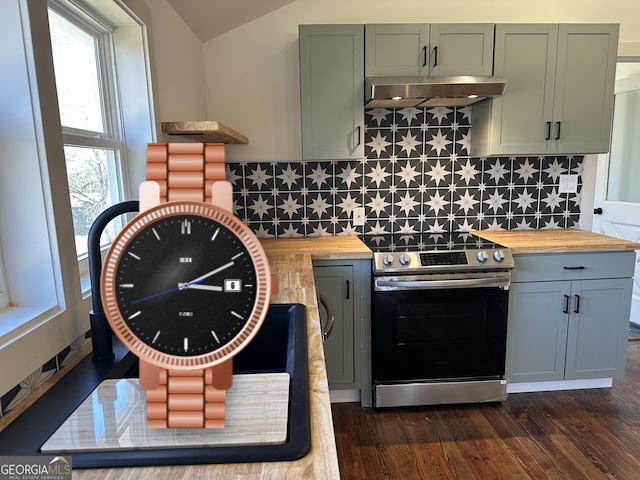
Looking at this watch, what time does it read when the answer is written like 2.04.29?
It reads 3.10.42
